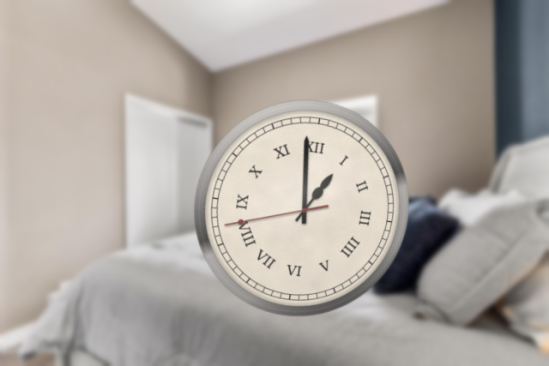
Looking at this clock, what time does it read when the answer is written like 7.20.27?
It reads 12.58.42
